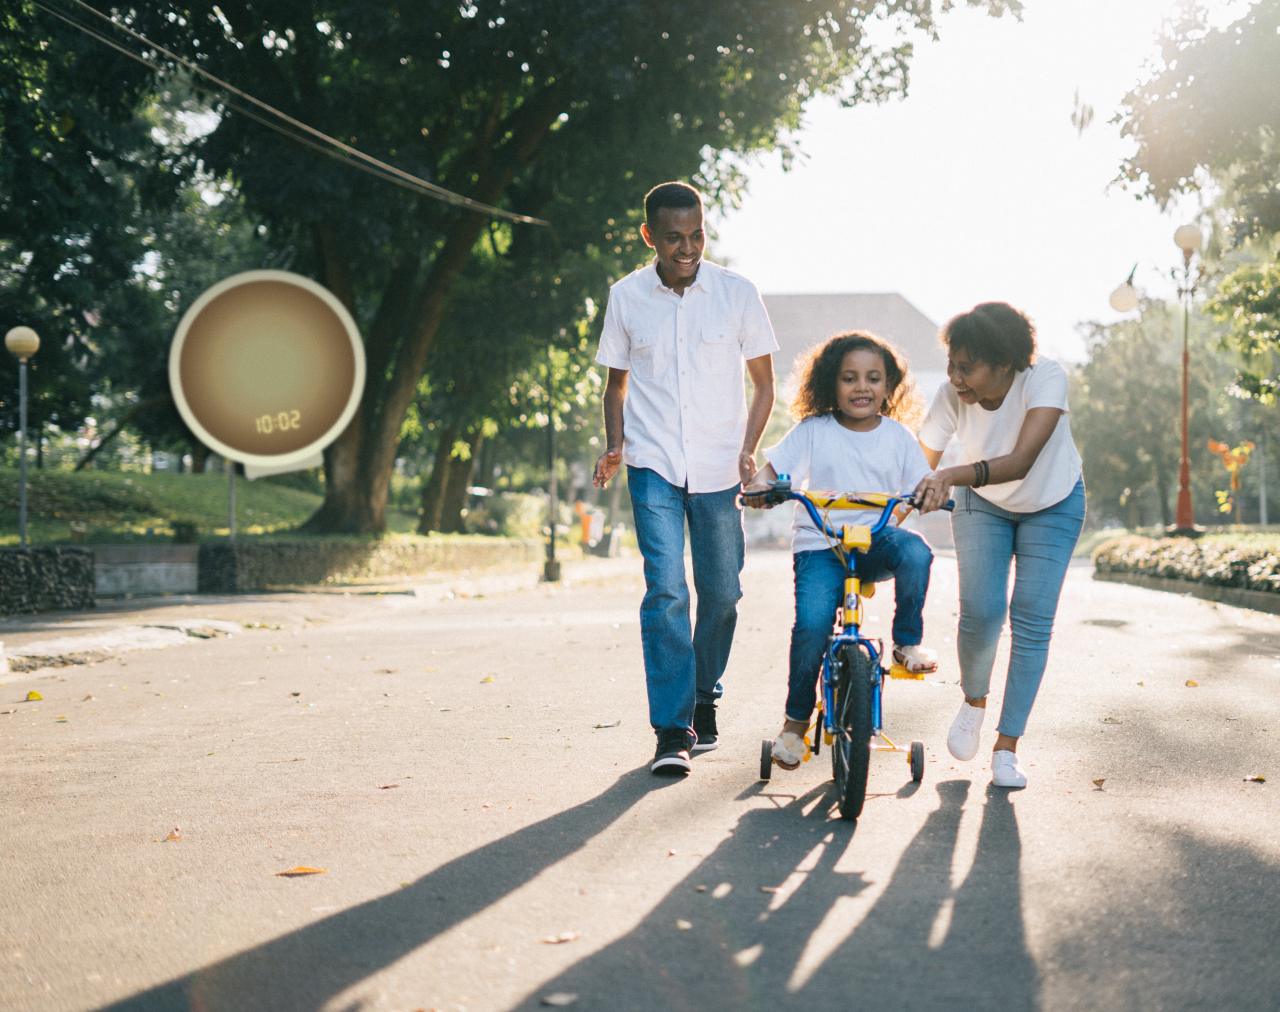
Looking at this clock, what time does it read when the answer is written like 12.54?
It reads 10.02
